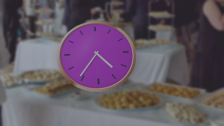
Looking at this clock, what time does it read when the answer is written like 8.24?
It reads 4.36
